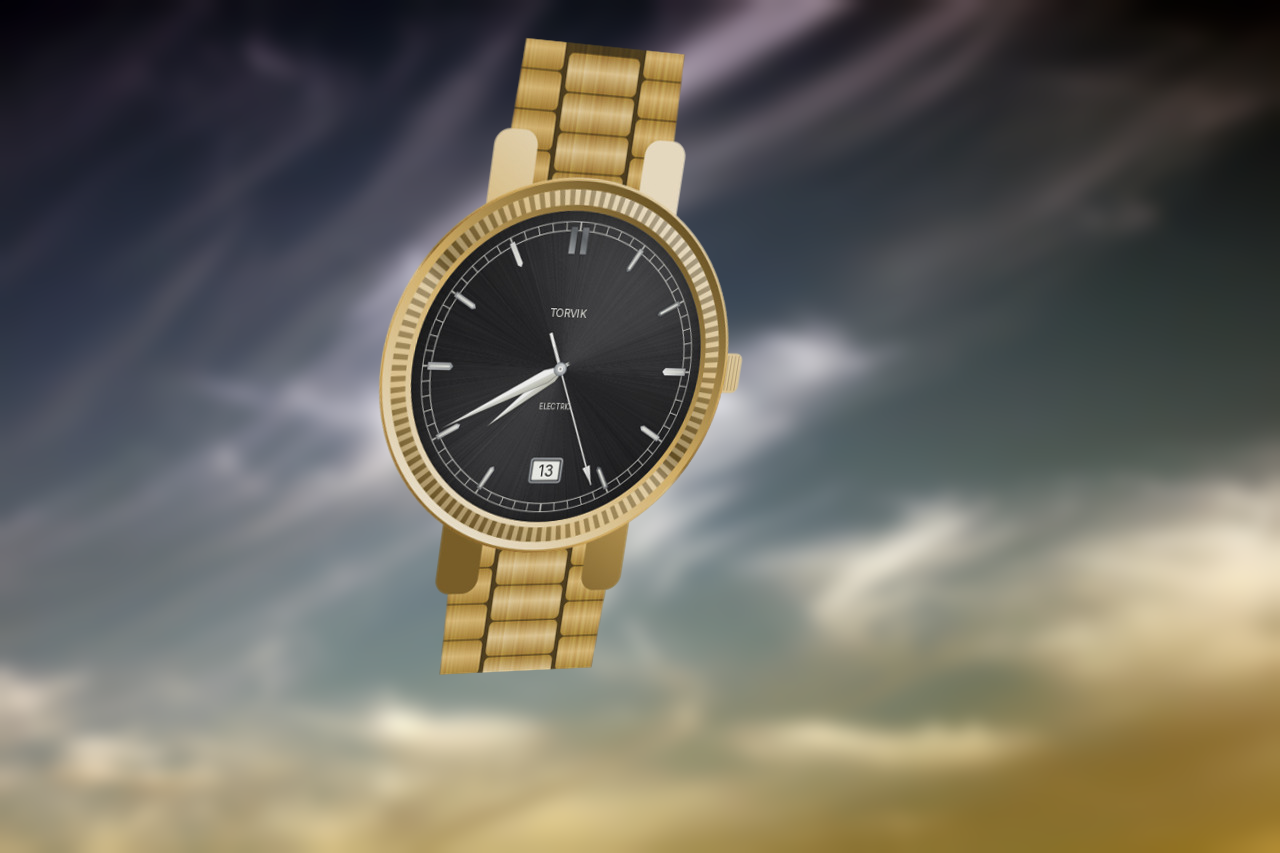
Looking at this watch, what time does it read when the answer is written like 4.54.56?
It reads 7.40.26
